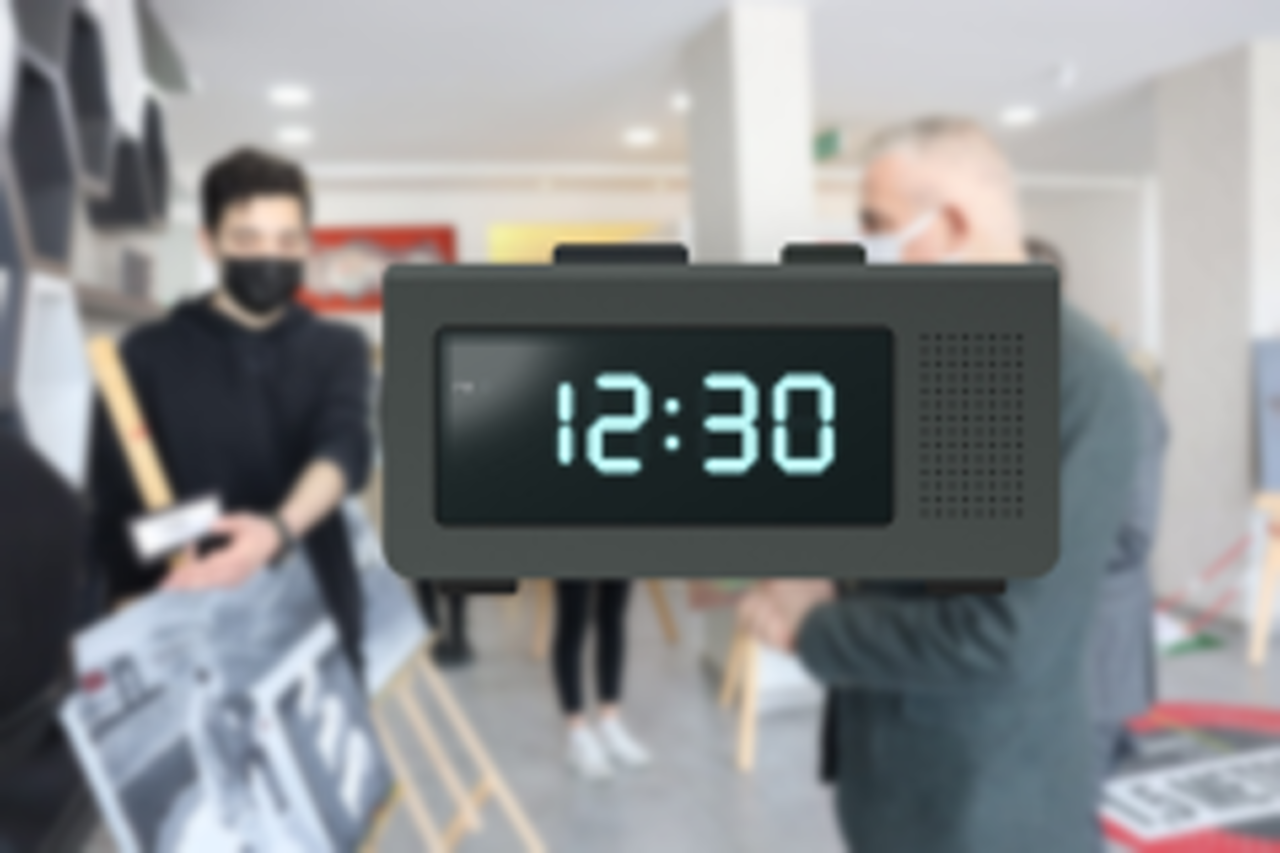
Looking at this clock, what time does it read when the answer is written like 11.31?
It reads 12.30
